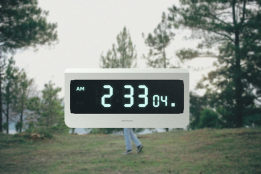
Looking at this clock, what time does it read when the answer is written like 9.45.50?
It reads 2.33.04
